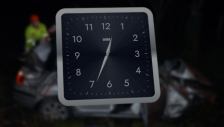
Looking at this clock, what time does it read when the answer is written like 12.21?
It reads 12.34
